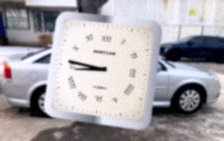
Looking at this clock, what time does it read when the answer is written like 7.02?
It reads 8.46
